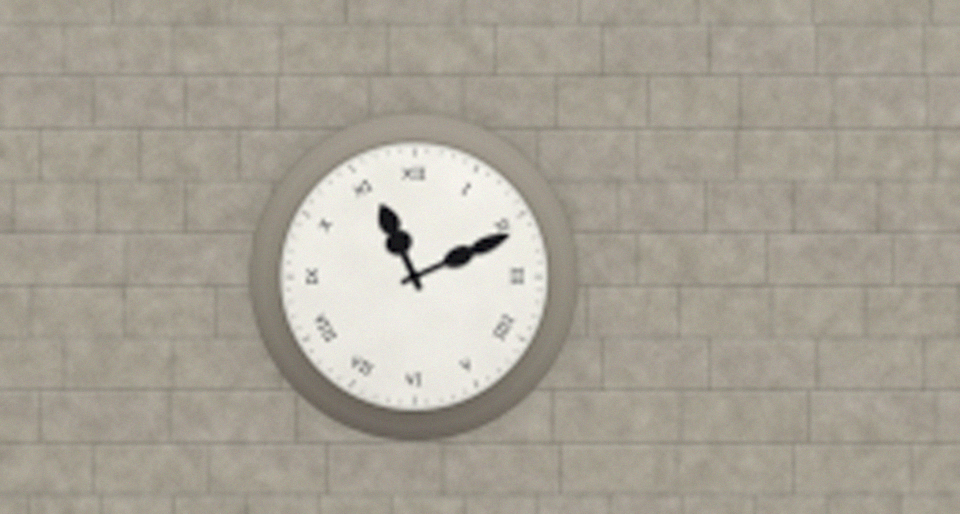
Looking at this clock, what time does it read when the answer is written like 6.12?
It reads 11.11
